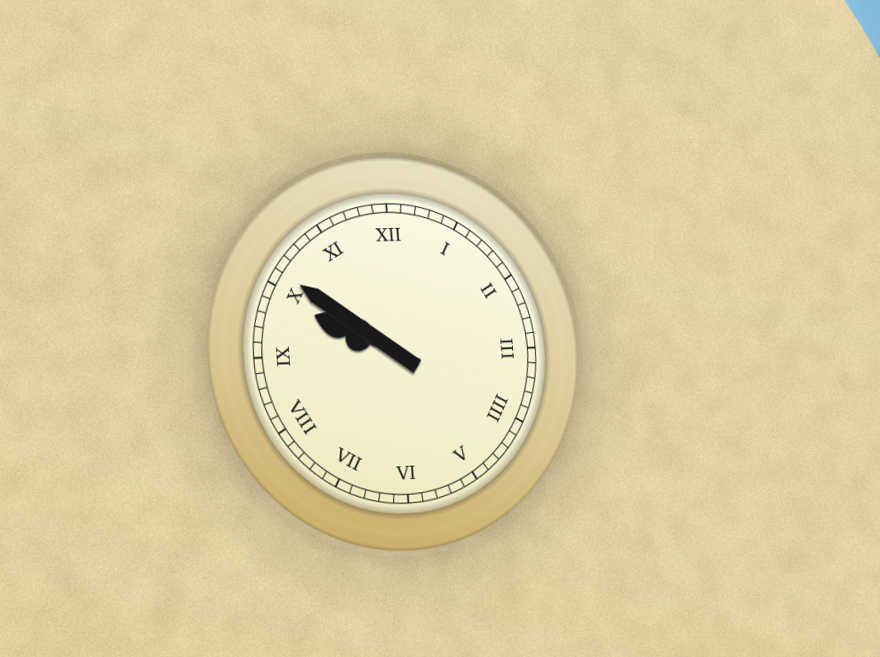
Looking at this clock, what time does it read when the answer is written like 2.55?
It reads 9.51
